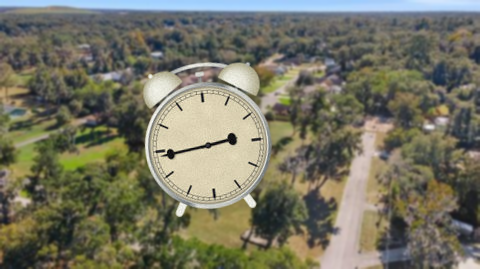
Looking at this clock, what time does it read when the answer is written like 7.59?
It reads 2.44
